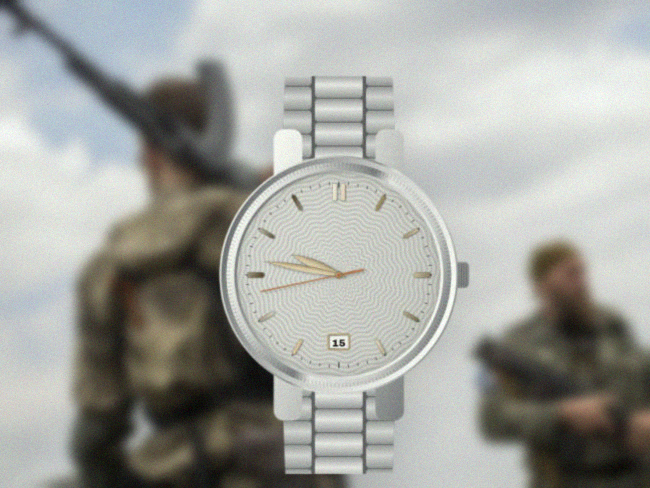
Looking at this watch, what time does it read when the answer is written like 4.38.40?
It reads 9.46.43
